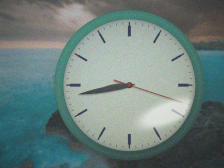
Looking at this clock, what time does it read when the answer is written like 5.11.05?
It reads 8.43.18
